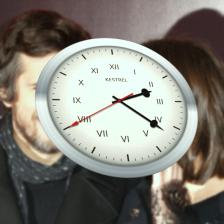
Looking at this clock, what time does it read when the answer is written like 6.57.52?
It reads 2.21.40
